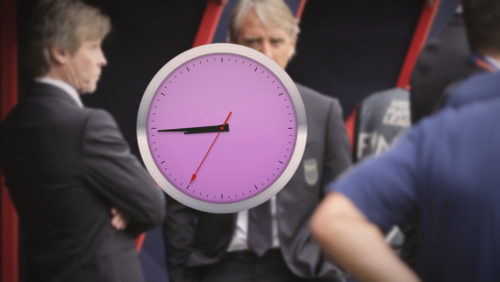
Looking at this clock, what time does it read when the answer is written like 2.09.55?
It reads 8.44.35
